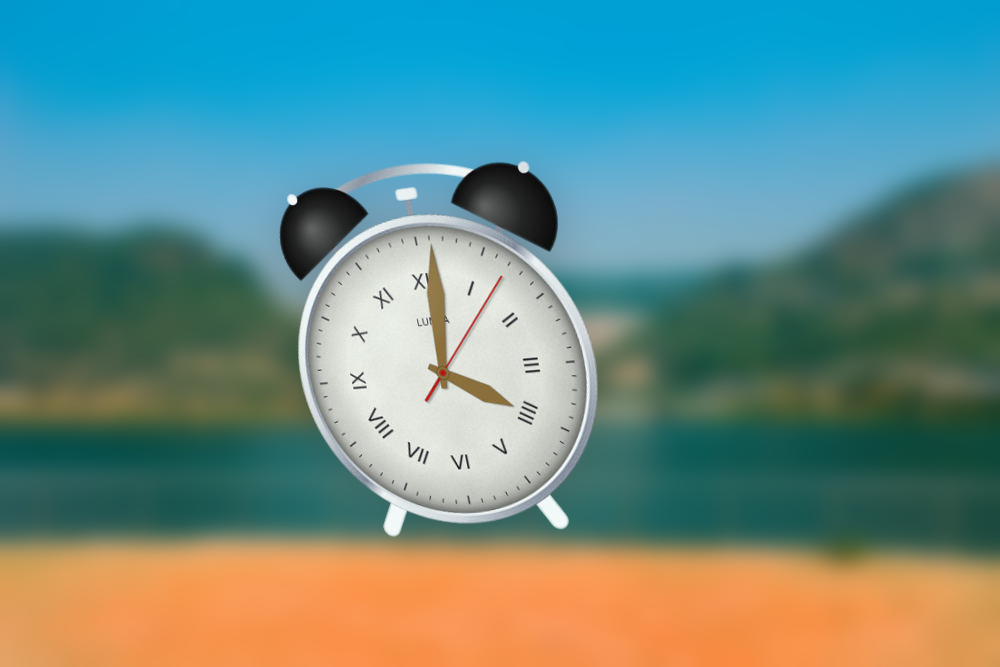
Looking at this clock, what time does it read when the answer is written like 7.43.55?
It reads 4.01.07
